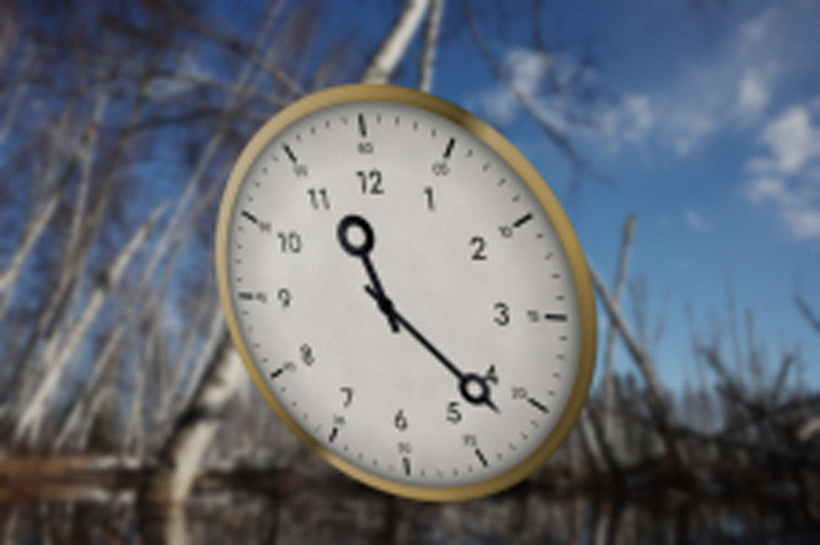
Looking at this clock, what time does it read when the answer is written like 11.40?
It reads 11.22
